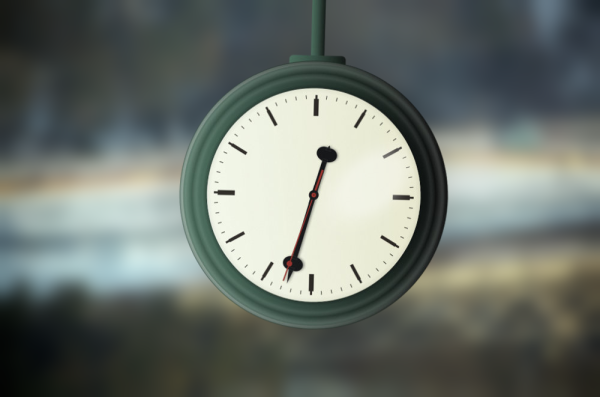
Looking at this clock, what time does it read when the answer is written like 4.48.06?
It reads 12.32.33
